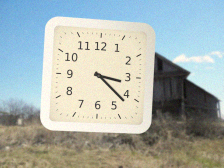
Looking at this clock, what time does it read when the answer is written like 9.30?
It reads 3.22
